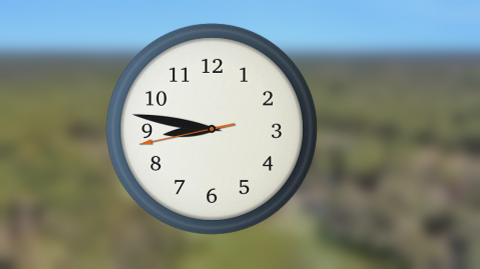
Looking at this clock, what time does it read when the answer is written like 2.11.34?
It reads 8.46.43
